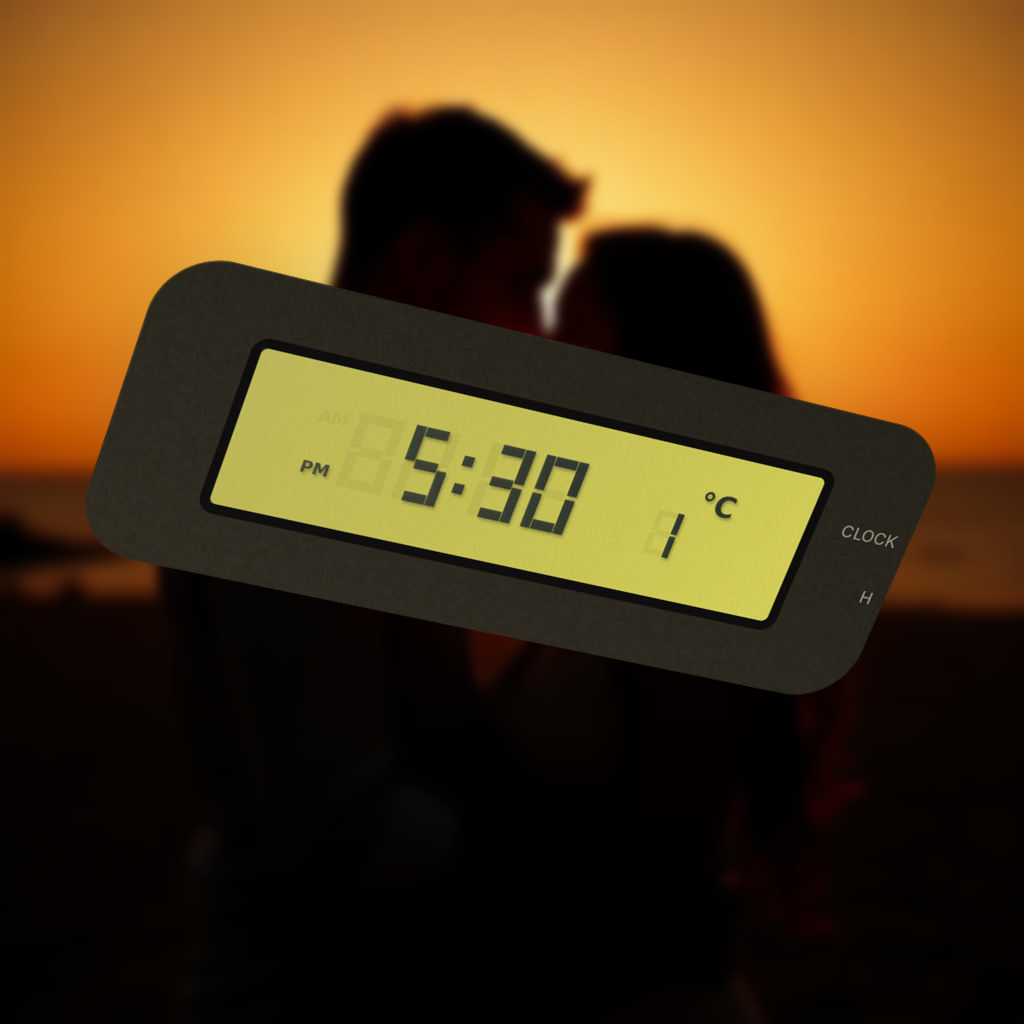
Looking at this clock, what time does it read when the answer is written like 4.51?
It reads 5.30
